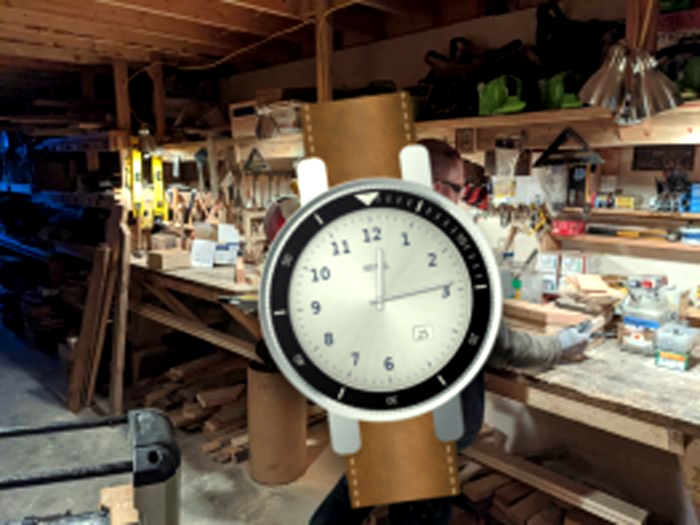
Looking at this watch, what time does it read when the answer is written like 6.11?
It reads 12.14
